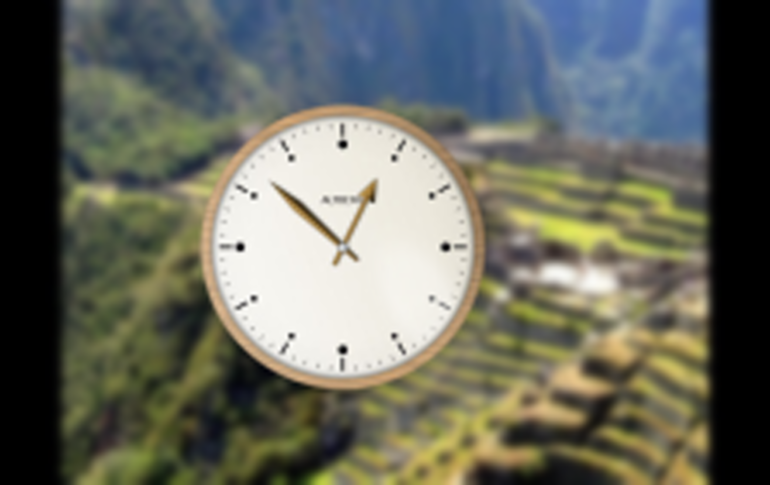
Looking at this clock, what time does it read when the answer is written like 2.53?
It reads 12.52
